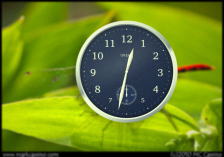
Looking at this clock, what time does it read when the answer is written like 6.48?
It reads 12.32
